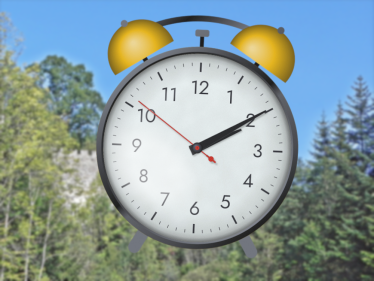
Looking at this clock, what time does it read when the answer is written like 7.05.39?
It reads 2.09.51
